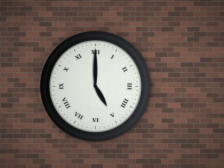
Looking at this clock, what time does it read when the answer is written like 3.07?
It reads 5.00
